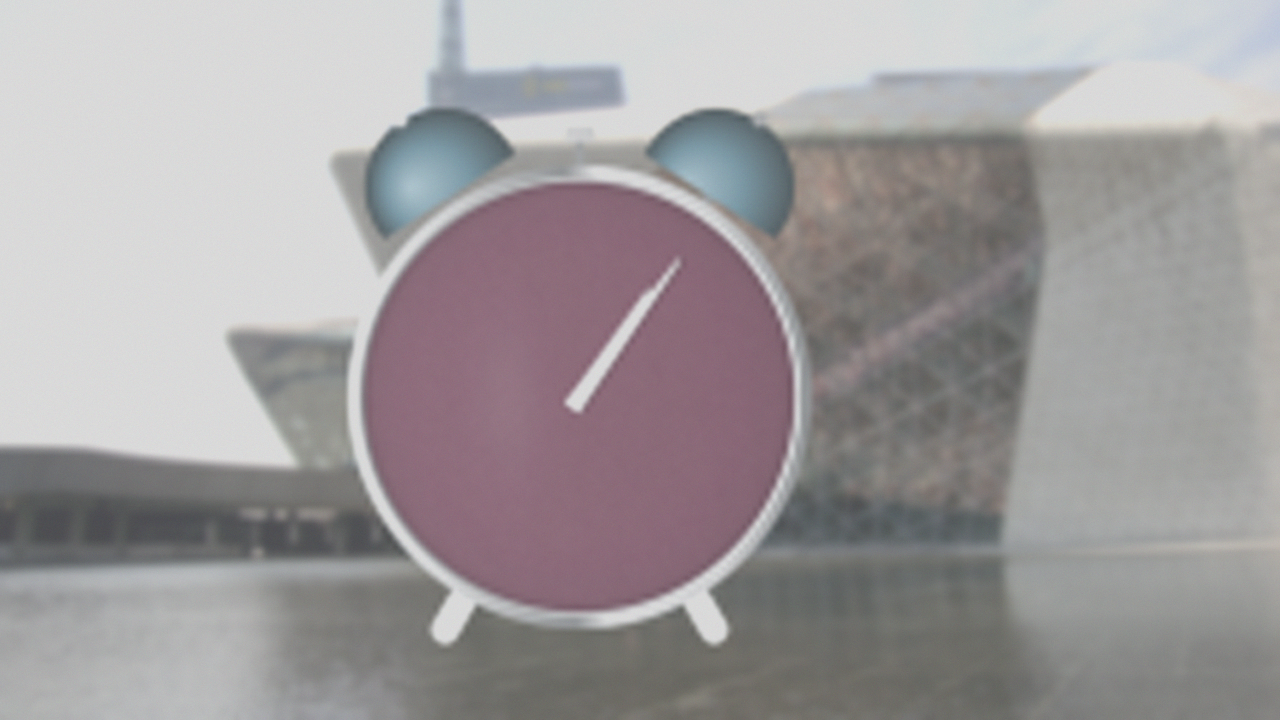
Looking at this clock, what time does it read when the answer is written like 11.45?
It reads 1.06
